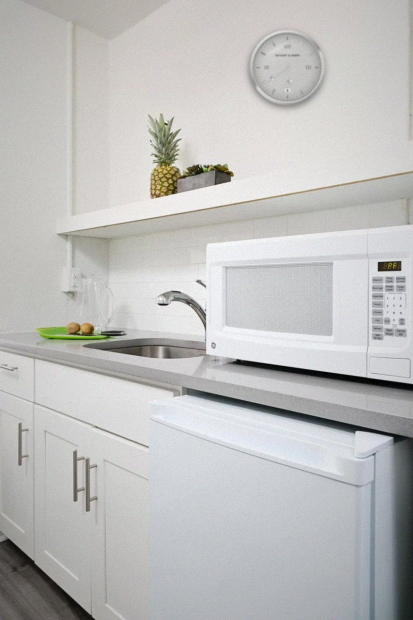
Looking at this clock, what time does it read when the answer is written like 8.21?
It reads 5.39
